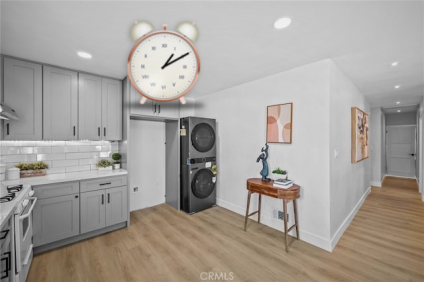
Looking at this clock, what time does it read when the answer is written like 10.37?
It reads 1.10
